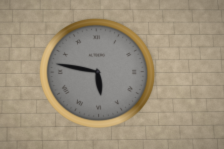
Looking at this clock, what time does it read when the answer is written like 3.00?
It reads 5.47
